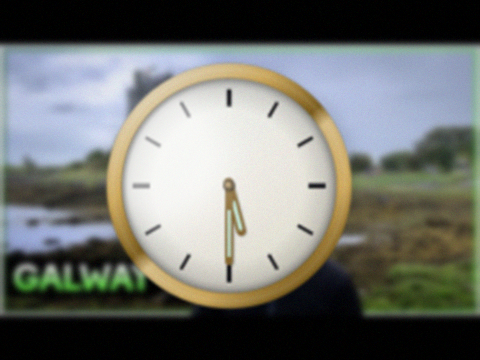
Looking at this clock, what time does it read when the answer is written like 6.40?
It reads 5.30
